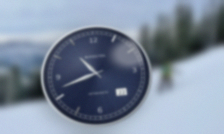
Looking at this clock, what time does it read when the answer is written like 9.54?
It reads 10.42
